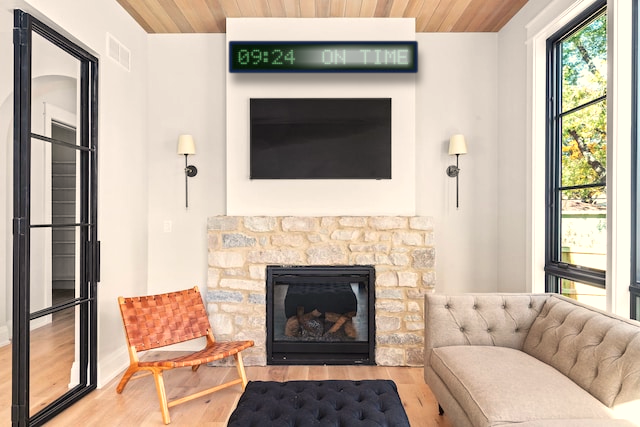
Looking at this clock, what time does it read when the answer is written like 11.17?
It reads 9.24
